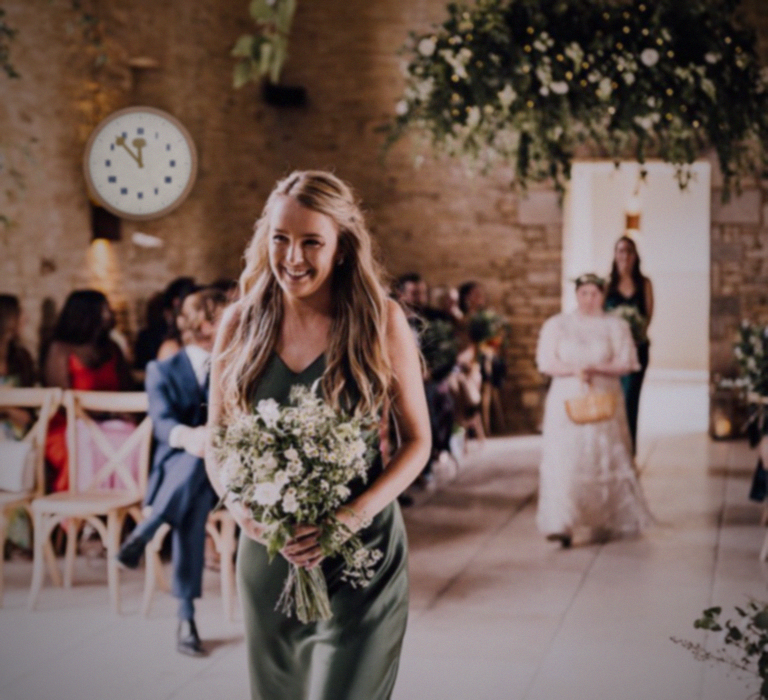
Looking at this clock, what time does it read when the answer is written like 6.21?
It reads 11.53
